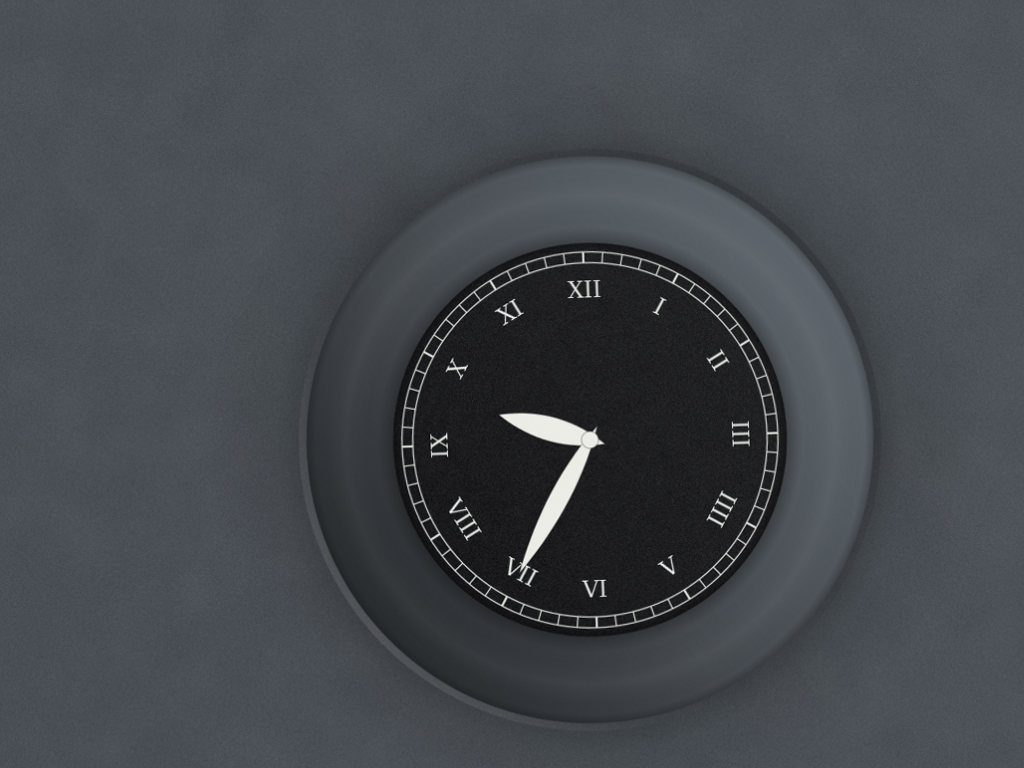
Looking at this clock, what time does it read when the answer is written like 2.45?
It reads 9.35
